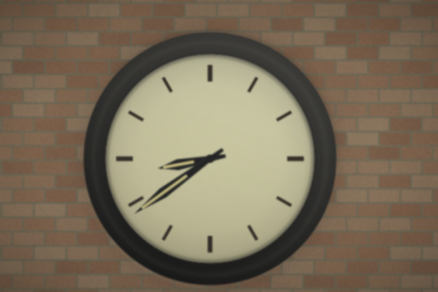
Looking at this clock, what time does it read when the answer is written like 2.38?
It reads 8.39
